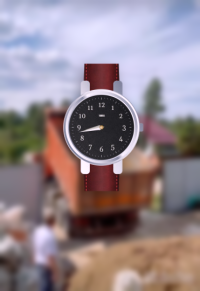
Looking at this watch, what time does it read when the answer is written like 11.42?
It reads 8.43
